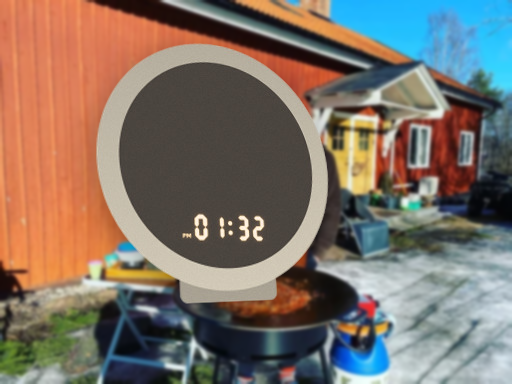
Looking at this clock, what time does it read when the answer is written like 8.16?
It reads 1.32
